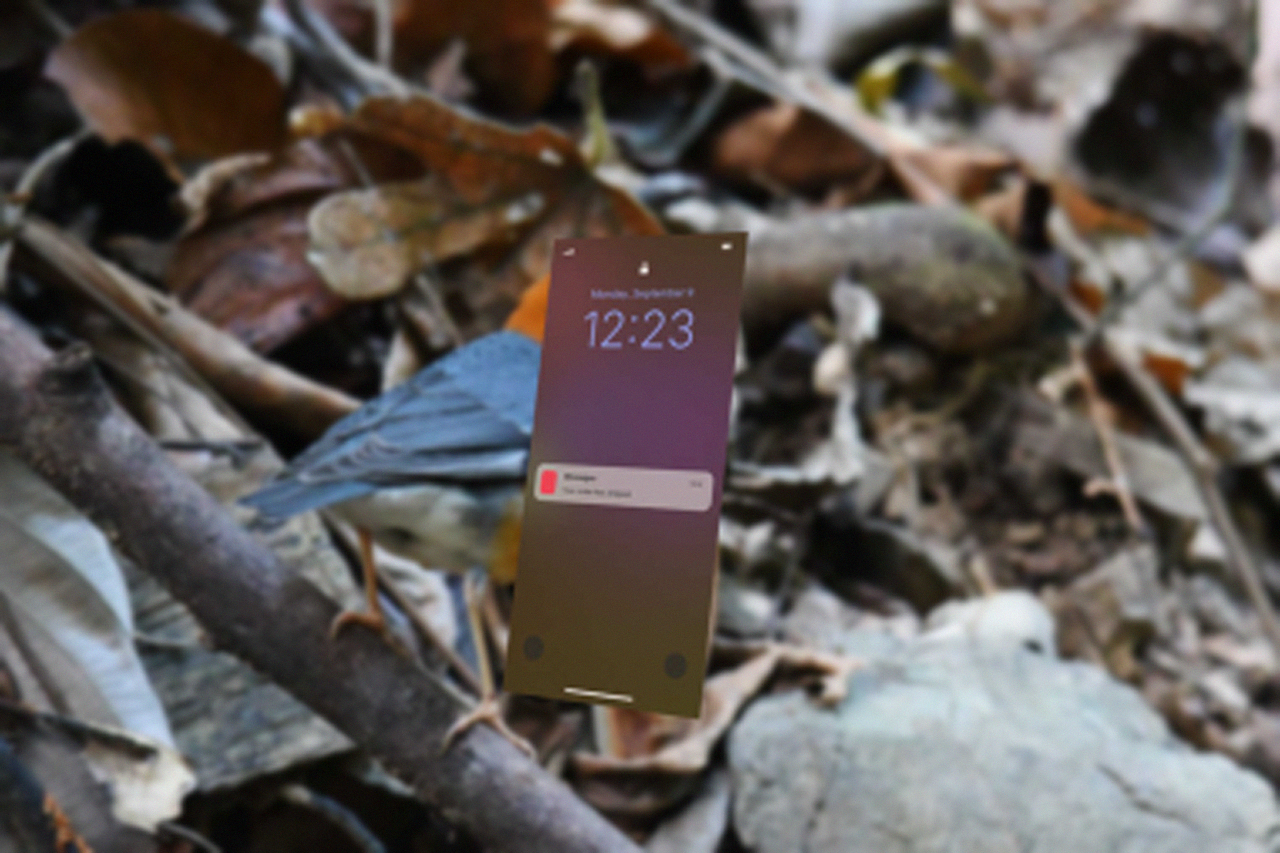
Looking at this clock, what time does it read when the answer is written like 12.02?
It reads 12.23
